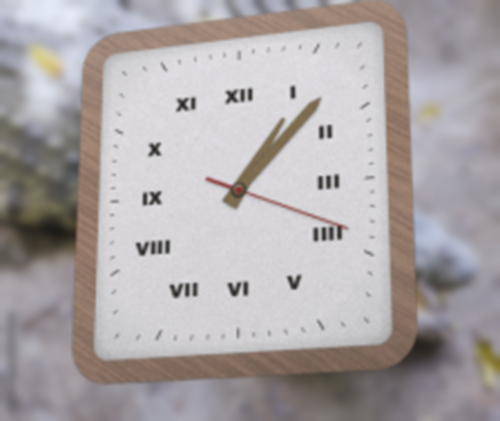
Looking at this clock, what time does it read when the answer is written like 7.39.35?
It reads 1.07.19
